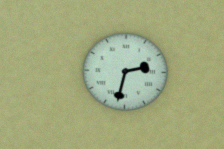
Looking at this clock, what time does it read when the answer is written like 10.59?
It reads 2.32
